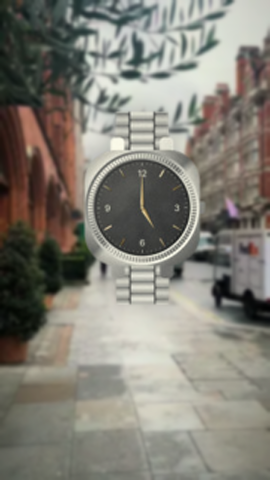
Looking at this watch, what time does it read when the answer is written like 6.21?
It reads 5.00
